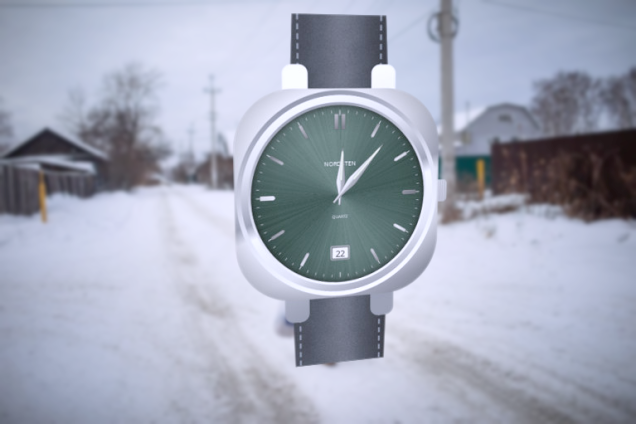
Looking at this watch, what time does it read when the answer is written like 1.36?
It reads 12.07
